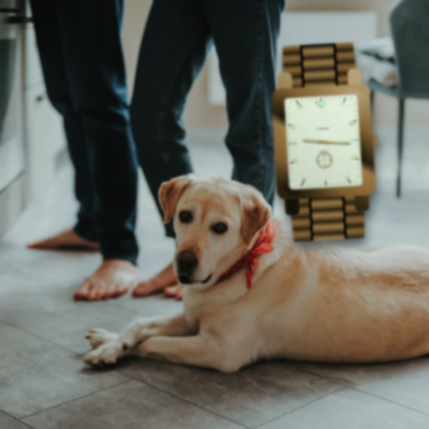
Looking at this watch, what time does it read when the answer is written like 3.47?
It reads 9.16
